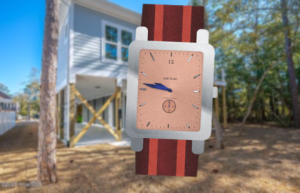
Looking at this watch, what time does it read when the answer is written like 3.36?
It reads 9.47
